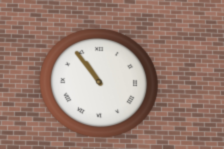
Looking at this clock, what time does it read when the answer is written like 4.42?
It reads 10.54
